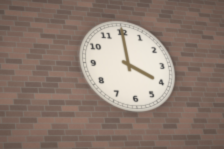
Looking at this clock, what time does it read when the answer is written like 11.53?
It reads 4.00
